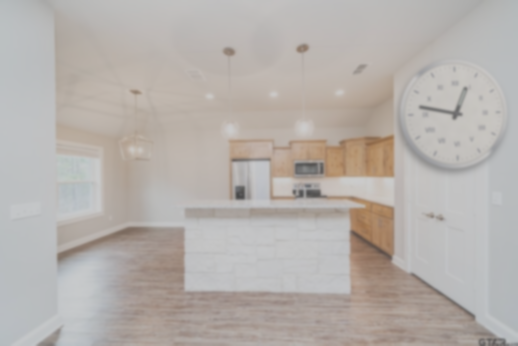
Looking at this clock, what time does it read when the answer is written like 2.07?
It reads 12.47
